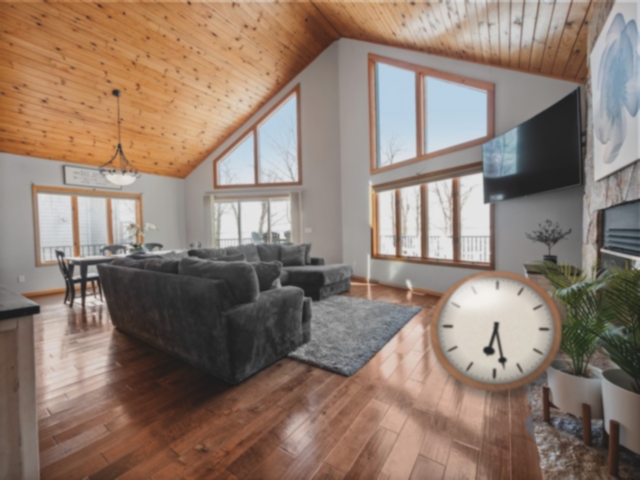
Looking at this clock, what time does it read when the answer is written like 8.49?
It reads 6.28
